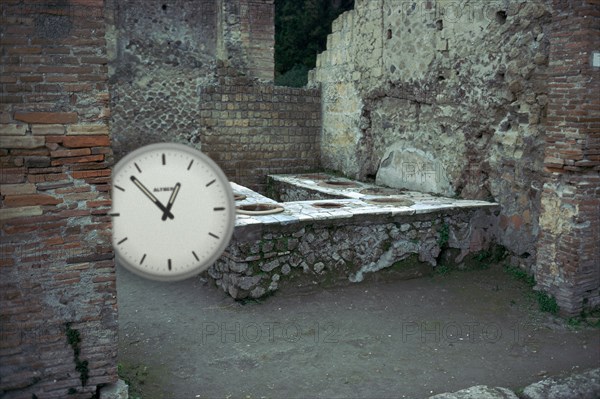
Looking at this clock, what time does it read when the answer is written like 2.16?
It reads 12.53
